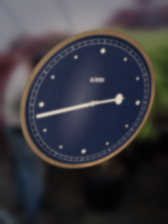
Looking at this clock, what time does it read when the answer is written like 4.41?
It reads 2.43
